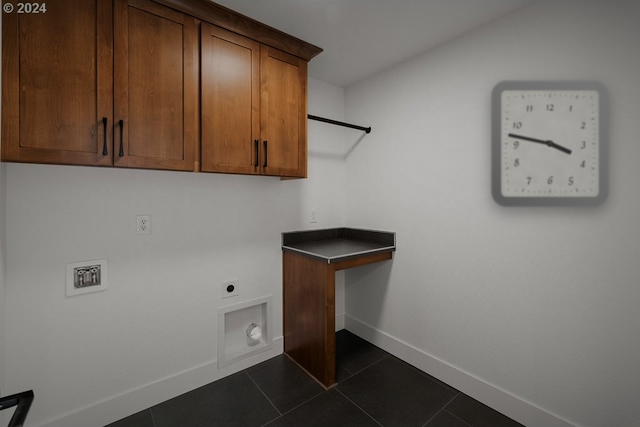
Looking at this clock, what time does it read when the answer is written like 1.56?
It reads 3.47
